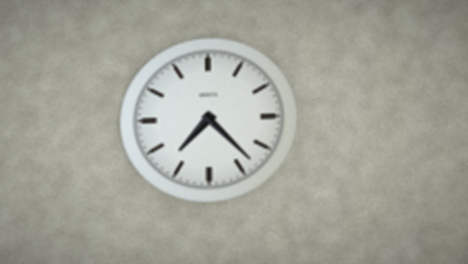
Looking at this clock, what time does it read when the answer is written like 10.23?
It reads 7.23
